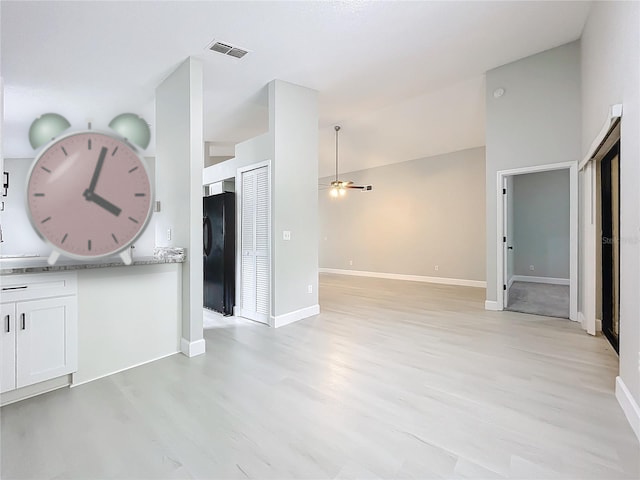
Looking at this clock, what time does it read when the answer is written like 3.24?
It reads 4.03
